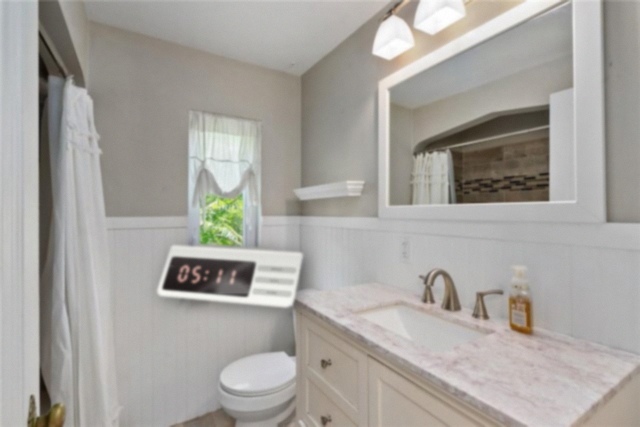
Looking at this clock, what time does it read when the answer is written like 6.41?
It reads 5.11
